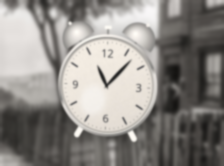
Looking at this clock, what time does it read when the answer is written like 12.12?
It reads 11.07
